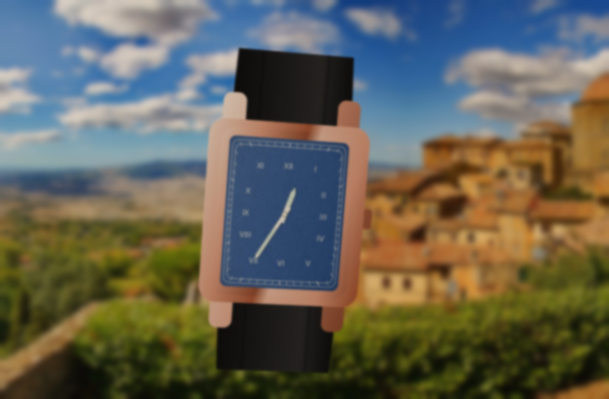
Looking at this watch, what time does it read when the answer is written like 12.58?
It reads 12.35
